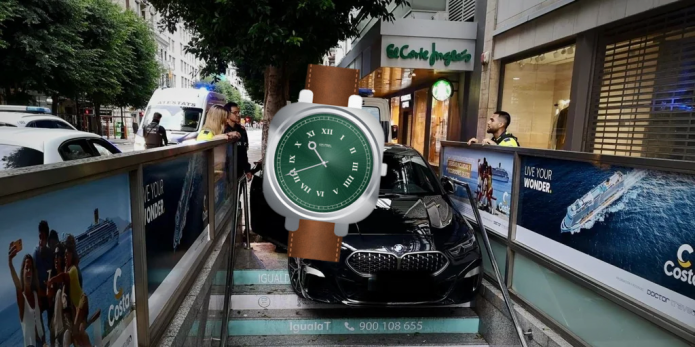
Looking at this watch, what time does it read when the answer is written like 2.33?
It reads 10.41
